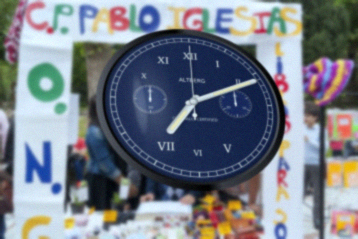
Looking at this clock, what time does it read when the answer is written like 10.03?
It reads 7.11
